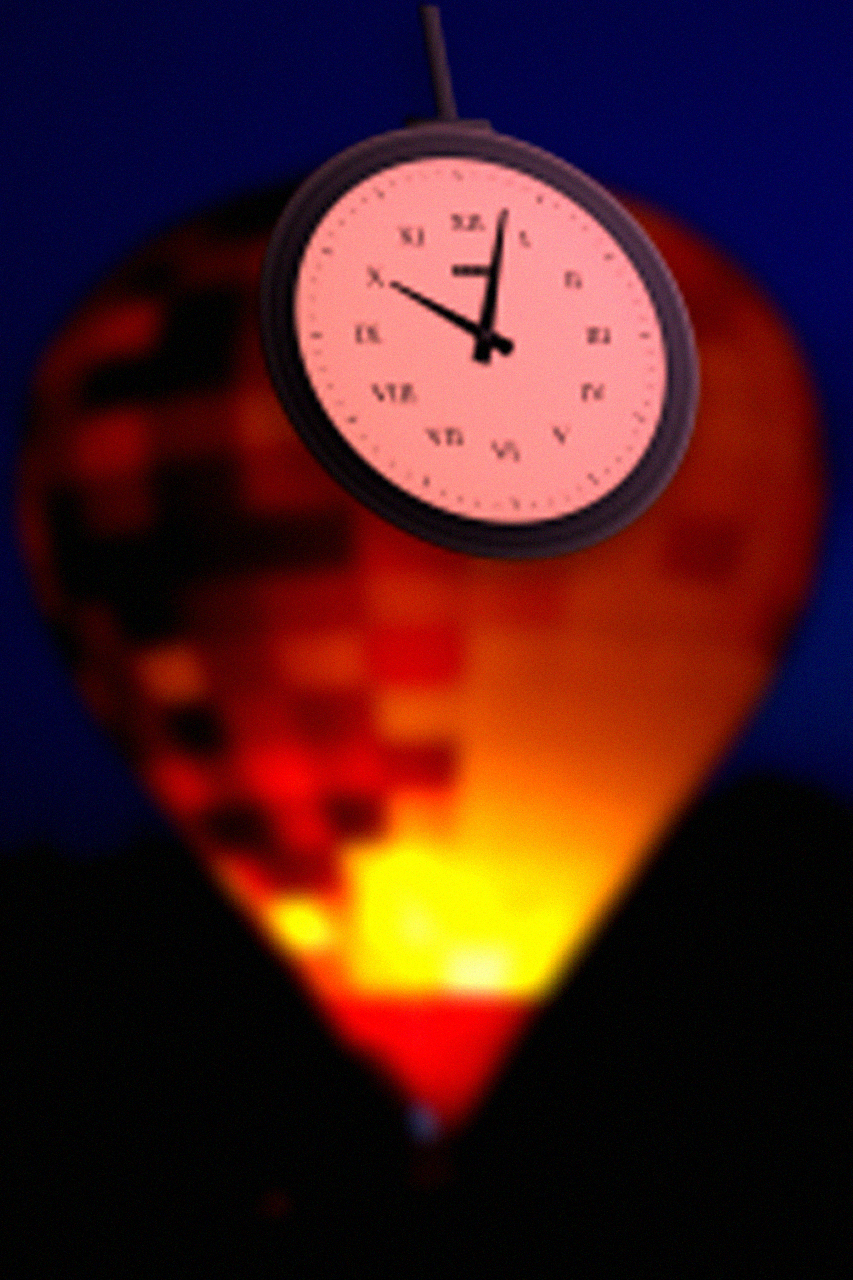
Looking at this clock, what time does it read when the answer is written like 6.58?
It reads 10.03
